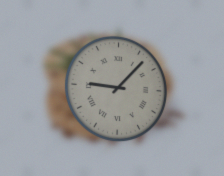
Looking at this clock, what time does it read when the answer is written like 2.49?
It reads 9.07
